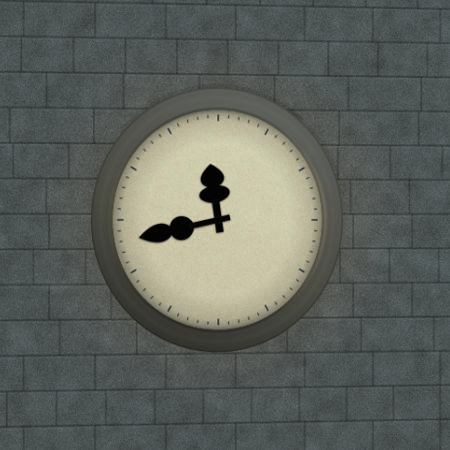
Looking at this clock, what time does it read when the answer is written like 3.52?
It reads 11.43
